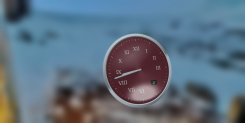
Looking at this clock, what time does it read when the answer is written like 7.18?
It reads 8.43
